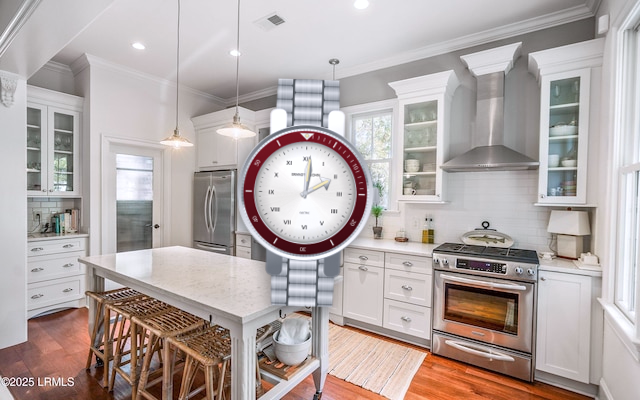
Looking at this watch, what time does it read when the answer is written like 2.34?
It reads 2.01
